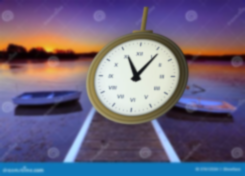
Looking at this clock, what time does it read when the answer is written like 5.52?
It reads 11.06
